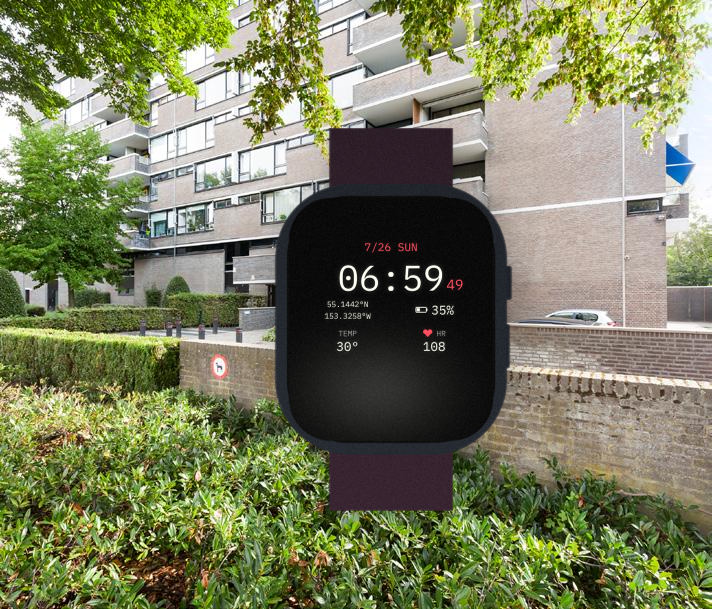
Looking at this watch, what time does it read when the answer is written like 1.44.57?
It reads 6.59.49
